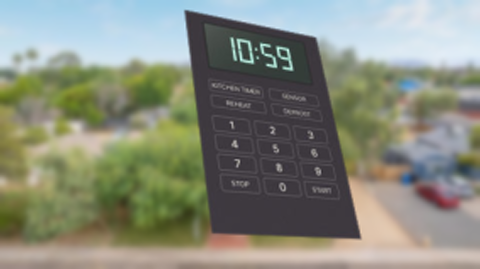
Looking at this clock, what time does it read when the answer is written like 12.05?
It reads 10.59
